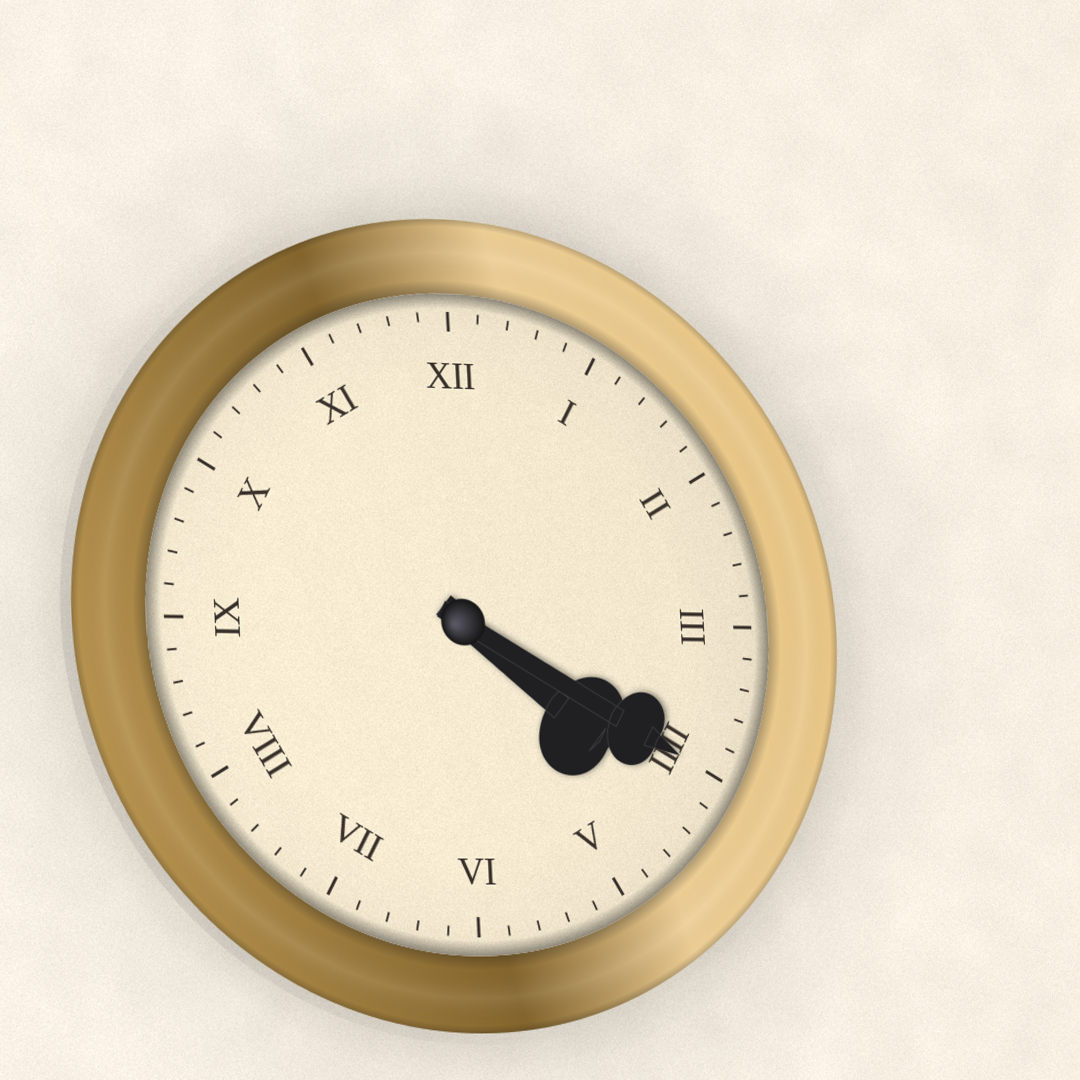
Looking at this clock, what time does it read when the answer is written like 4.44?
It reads 4.20
